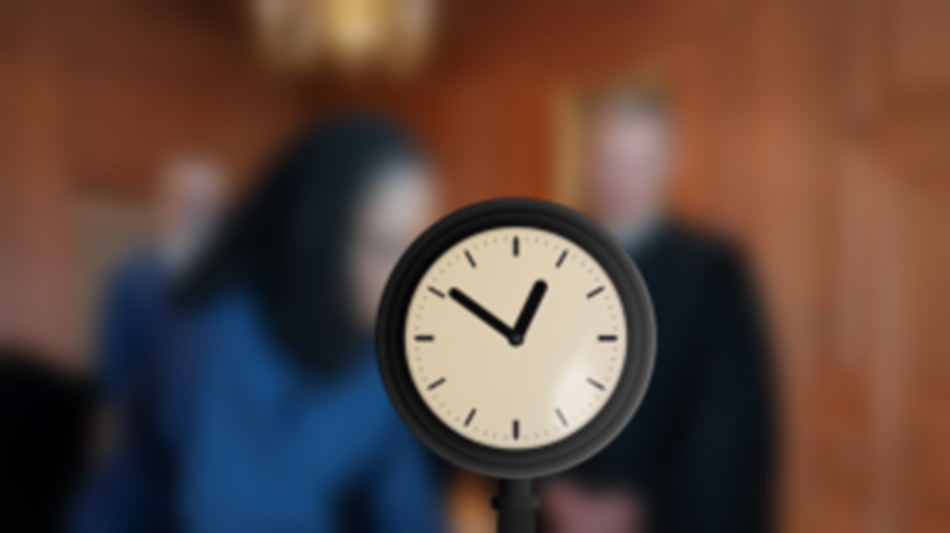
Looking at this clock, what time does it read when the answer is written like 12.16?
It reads 12.51
